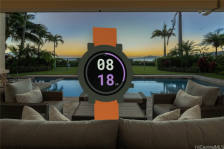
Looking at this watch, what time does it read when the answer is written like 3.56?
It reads 8.18
